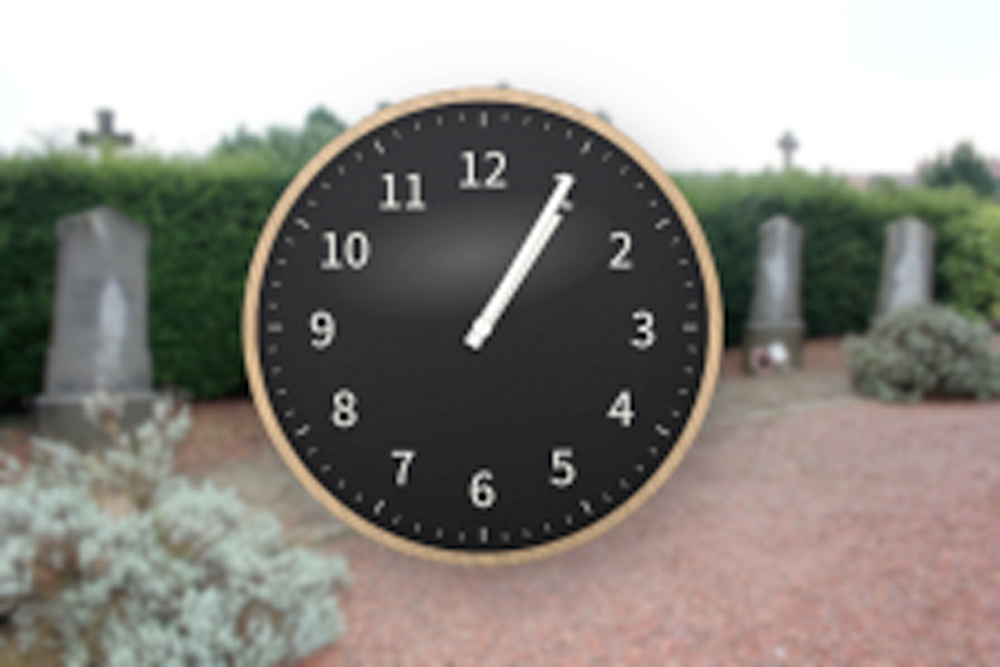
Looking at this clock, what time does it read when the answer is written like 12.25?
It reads 1.05
